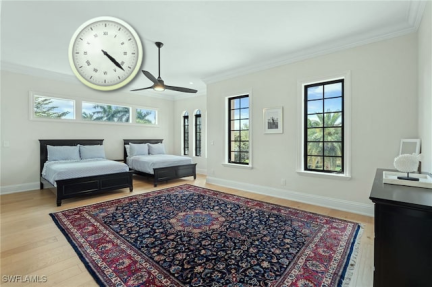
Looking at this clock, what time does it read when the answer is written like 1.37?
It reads 4.22
